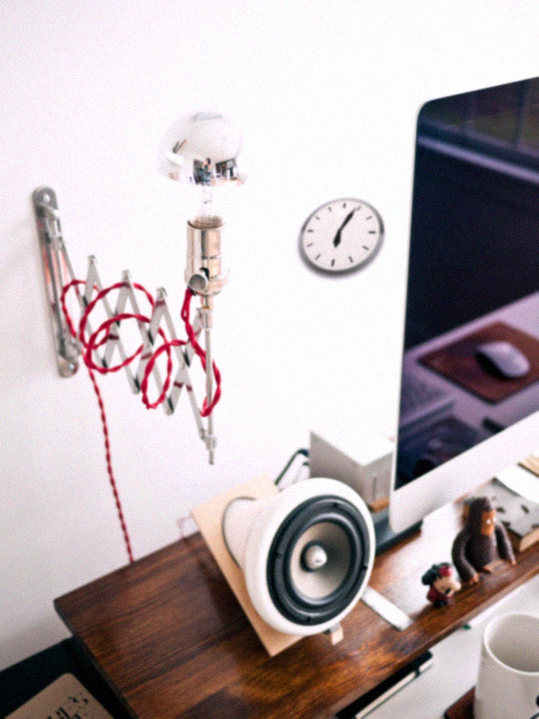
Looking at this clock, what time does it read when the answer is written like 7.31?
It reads 6.04
